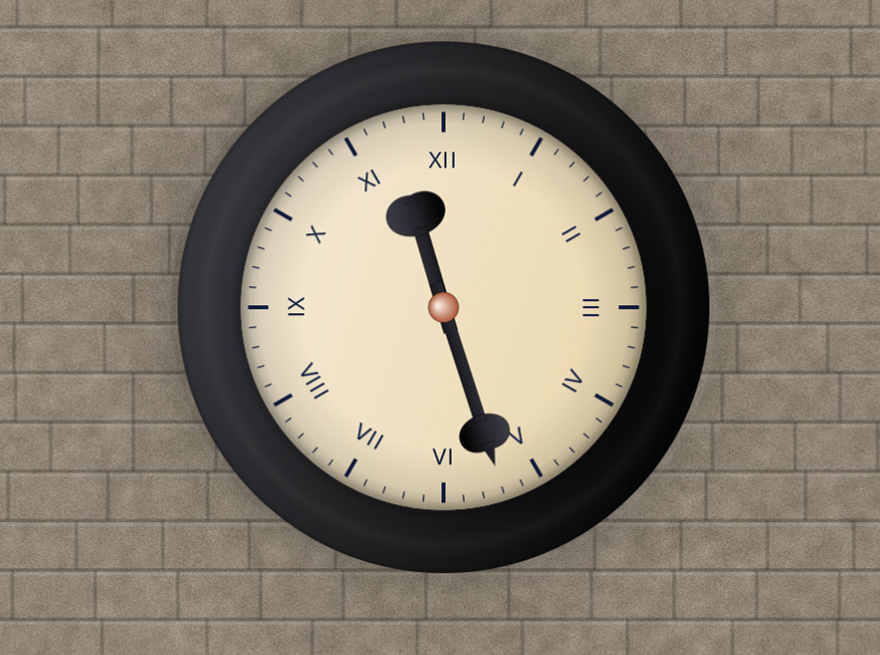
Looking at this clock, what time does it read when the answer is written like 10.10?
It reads 11.27
